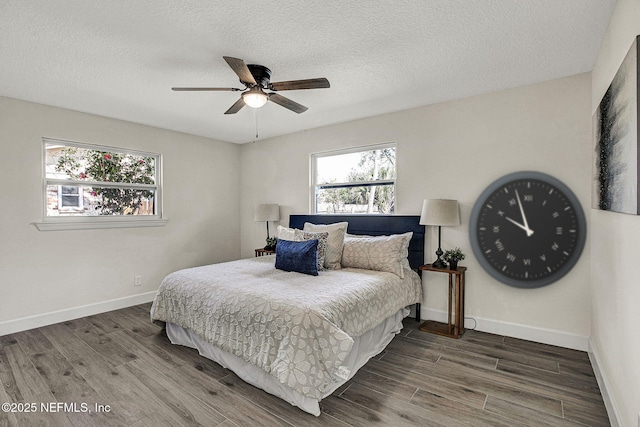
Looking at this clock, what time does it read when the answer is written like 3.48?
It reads 9.57
